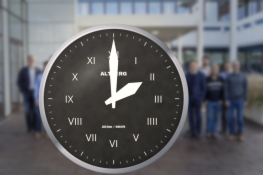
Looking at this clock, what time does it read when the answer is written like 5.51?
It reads 2.00
